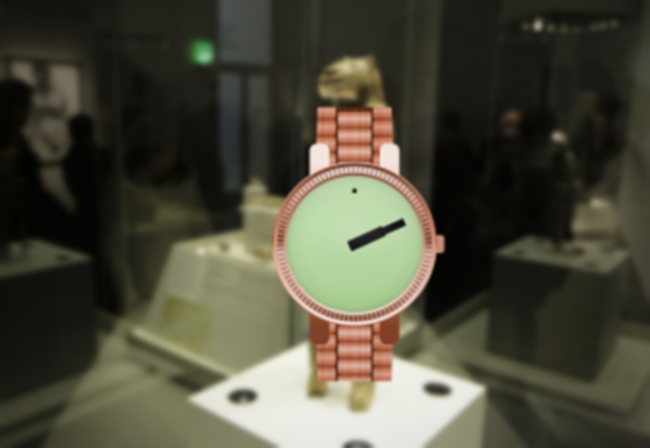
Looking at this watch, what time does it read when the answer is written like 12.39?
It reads 2.11
